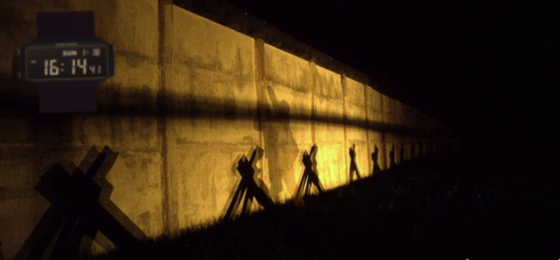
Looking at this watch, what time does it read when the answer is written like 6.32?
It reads 16.14
